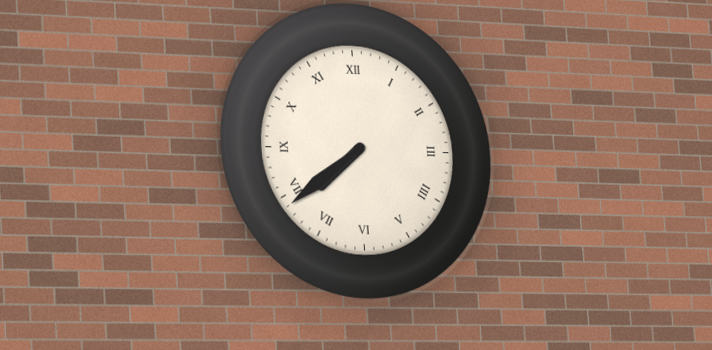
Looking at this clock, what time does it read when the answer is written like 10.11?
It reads 7.39
